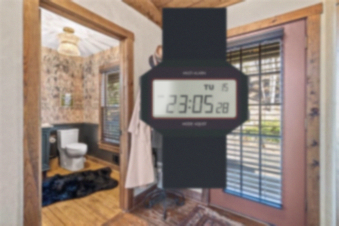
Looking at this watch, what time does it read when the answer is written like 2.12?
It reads 23.05
